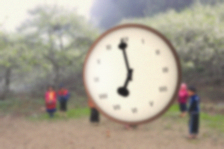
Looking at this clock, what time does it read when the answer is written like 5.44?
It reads 6.59
